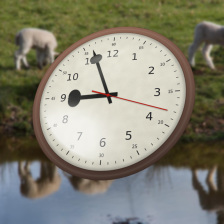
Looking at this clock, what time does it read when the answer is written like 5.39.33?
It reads 8.56.18
